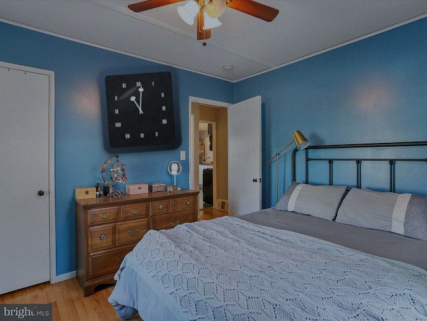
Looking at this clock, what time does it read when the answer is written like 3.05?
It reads 11.01
